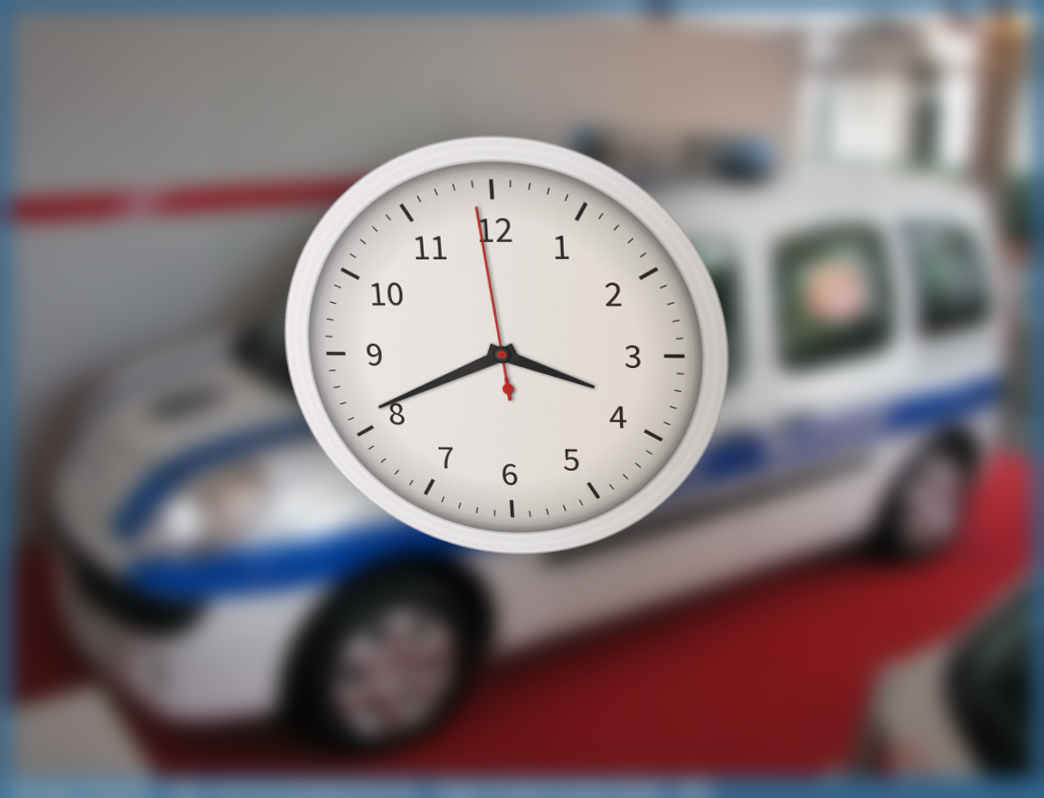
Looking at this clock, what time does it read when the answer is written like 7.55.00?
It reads 3.40.59
